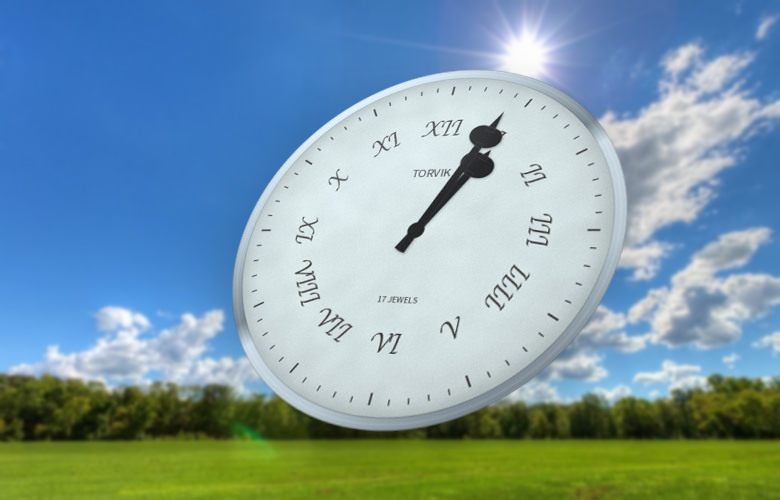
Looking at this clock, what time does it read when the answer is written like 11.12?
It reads 1.04
